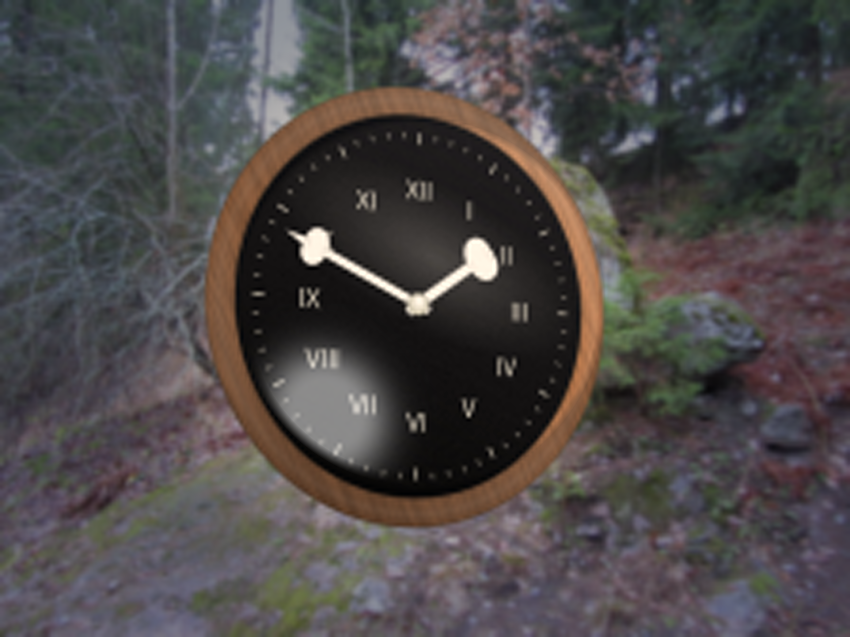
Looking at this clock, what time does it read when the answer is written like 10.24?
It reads 1.49
